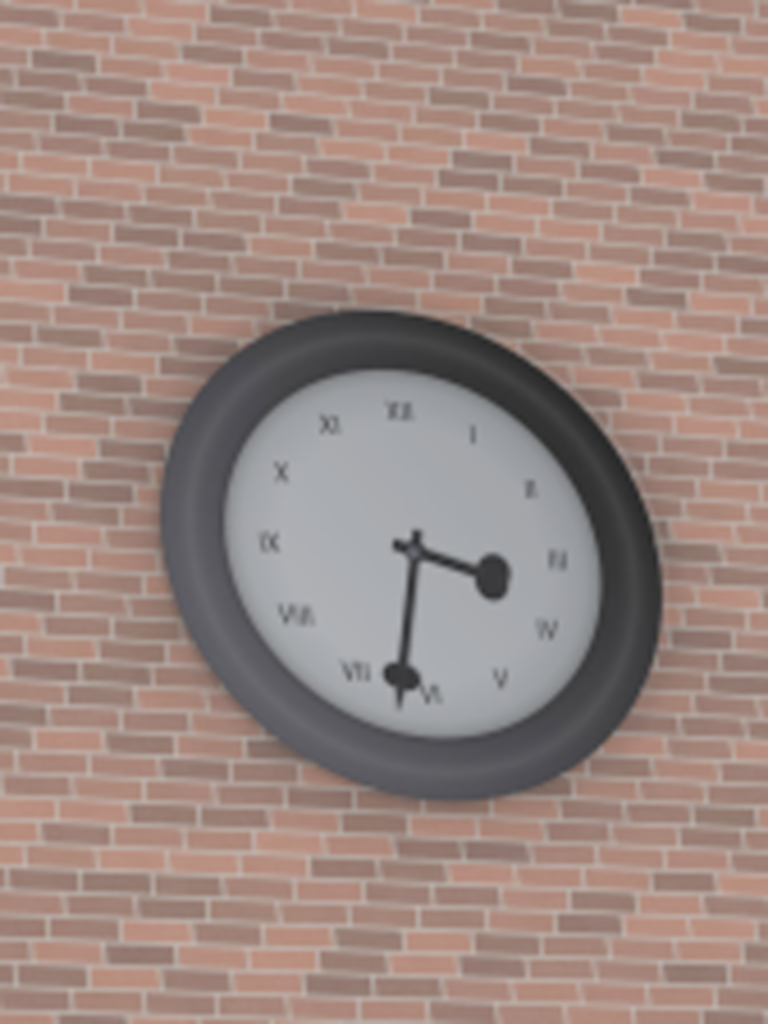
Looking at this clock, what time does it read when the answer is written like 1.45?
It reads 3.32
